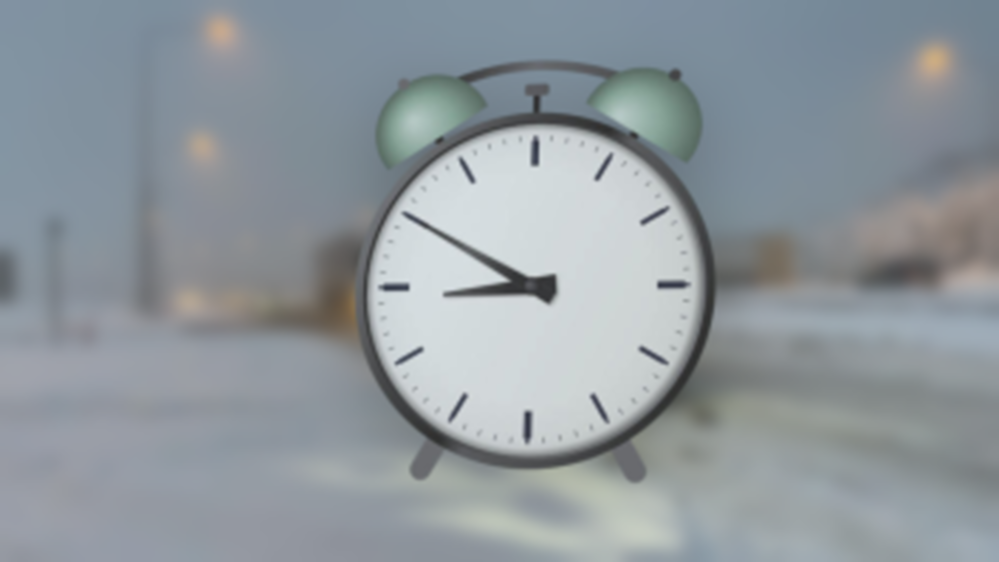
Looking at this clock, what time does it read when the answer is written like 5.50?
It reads 8.50
